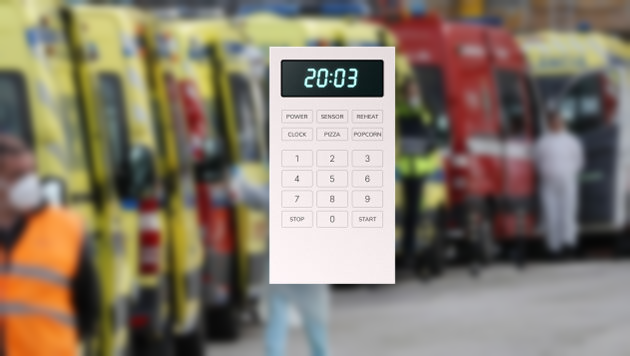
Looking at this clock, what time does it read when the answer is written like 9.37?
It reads 20.03
